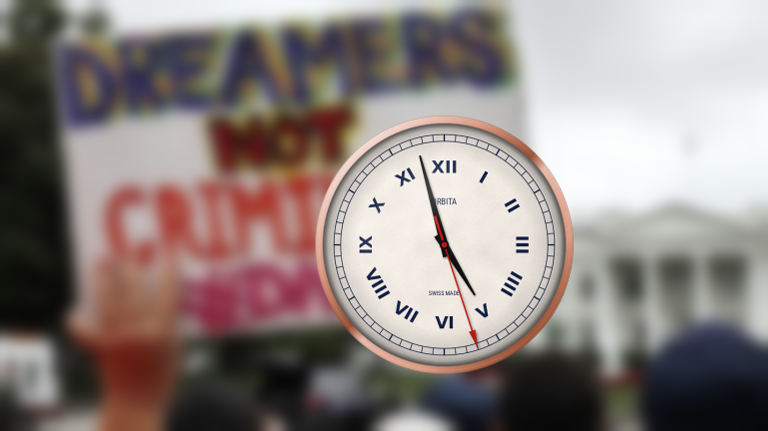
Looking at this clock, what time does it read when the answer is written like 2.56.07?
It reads 4.57.27
